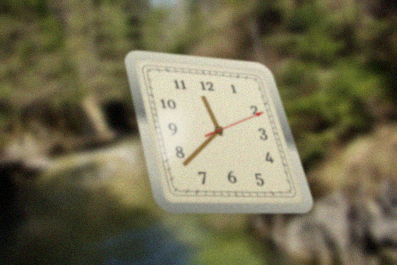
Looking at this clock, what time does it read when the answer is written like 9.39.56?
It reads 11.38.11
